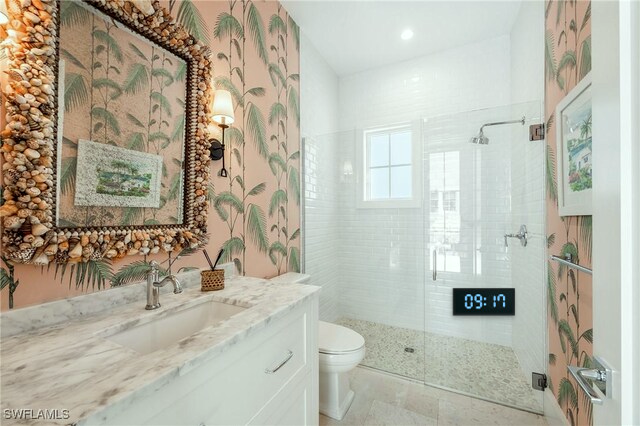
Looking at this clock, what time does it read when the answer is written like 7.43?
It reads 9.17
